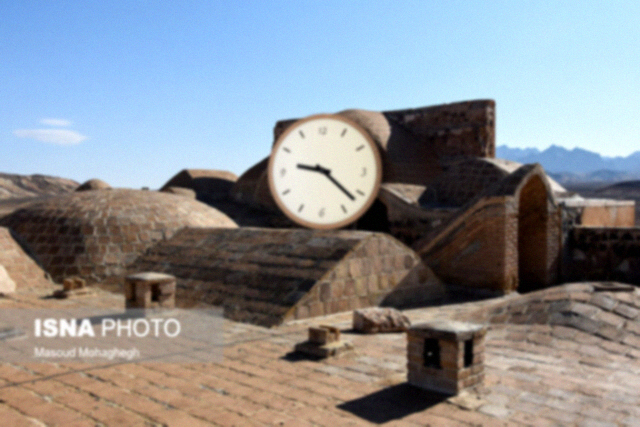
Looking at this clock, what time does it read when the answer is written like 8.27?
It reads 9.22
